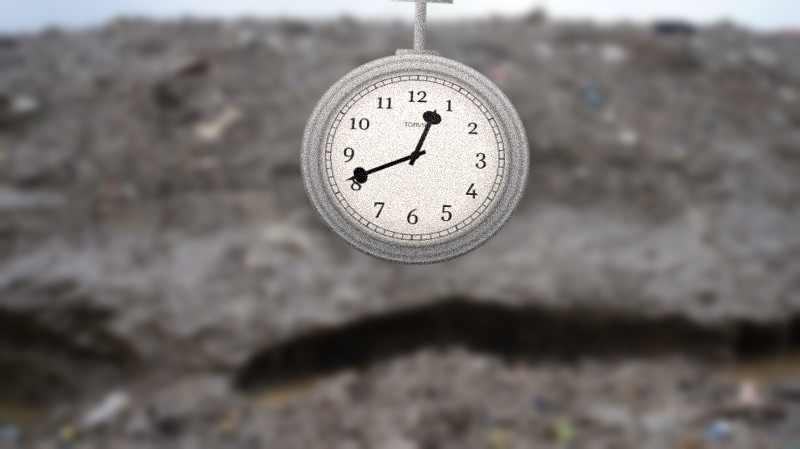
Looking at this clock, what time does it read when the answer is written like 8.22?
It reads 12.41
